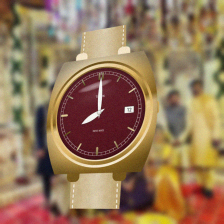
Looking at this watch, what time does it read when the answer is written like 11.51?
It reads 8.00
